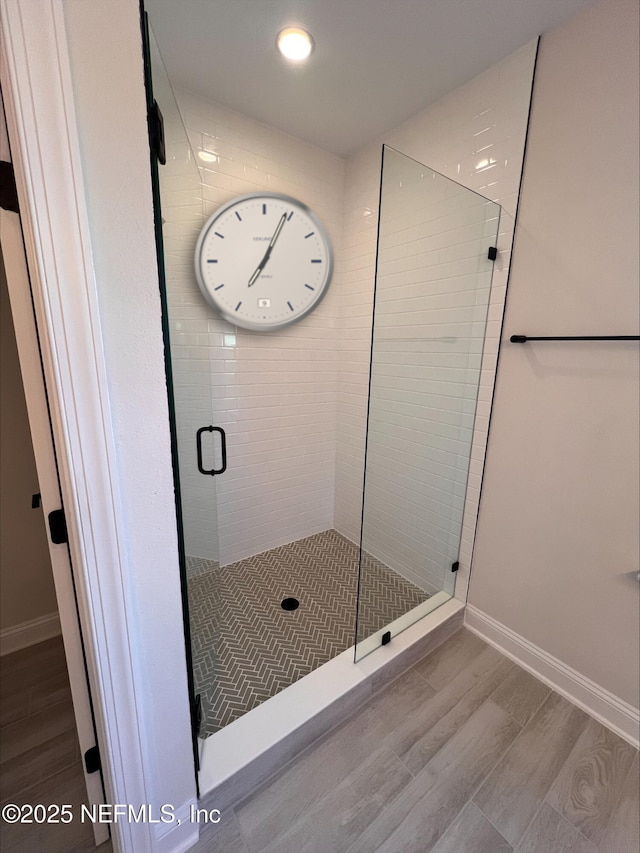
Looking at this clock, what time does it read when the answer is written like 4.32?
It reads 7.04
